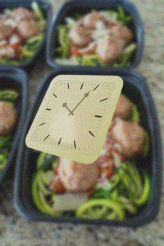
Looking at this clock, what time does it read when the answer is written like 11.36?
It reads 10.04
